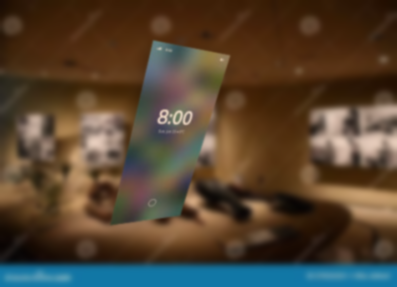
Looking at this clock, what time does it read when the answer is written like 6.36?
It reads 8.00
